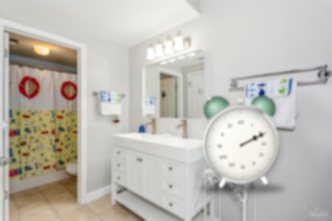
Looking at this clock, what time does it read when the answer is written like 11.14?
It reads 2.11
